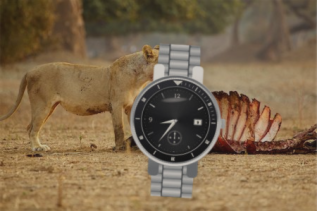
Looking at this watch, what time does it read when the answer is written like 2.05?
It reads 8.36
